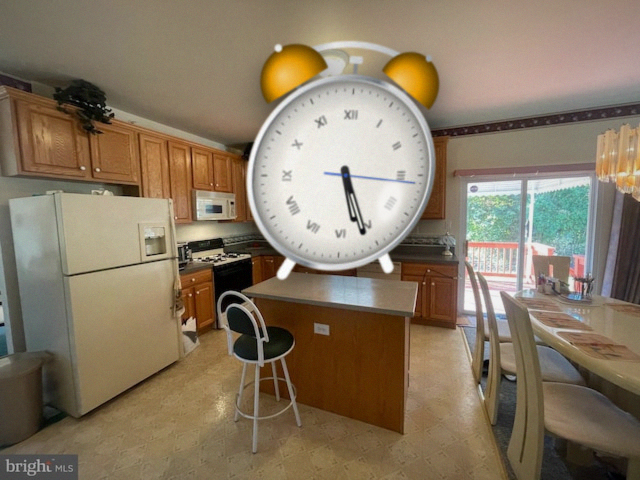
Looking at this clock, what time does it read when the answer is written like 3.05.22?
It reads 5.26.16
